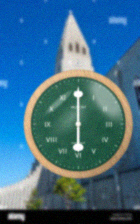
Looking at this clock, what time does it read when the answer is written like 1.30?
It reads 6.00
